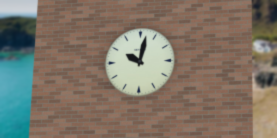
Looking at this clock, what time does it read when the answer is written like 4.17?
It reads 10.02
